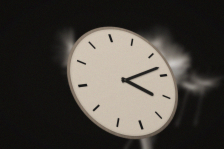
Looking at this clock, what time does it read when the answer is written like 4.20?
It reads 4.13
